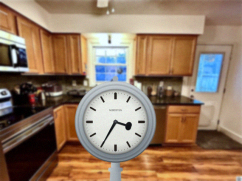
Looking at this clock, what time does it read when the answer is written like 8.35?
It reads 3.35
